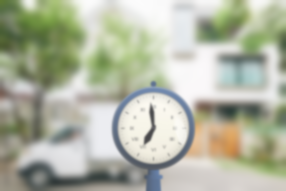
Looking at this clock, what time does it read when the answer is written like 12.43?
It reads 6.59
